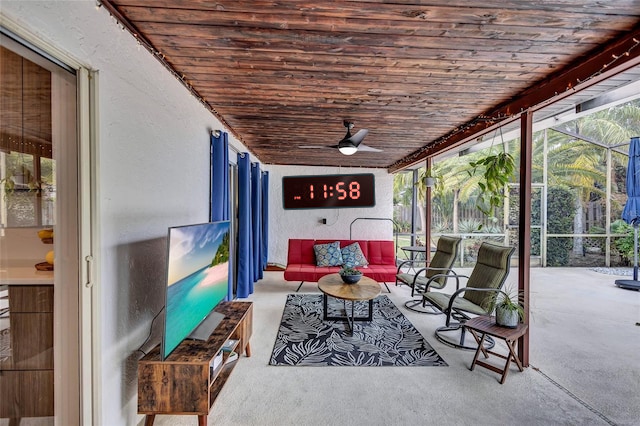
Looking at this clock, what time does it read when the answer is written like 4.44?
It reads 11.58
